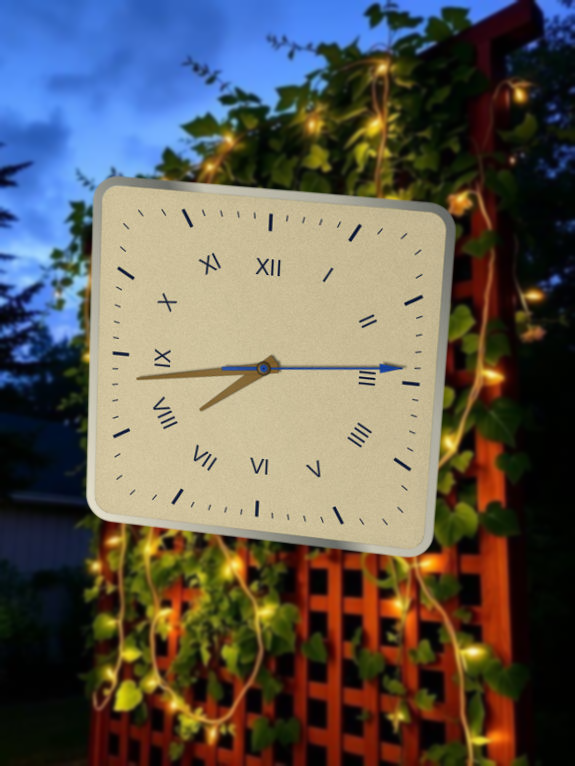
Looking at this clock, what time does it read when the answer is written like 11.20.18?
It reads 7.43.14
